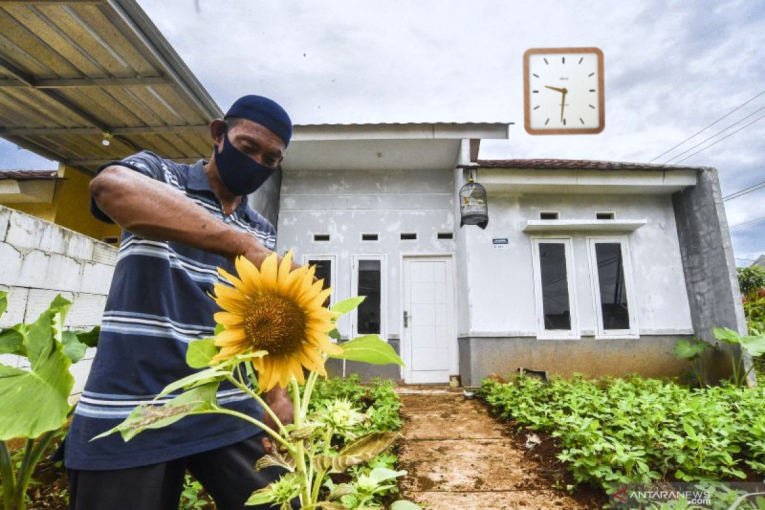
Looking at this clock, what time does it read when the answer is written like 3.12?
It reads 9.31
